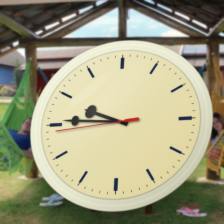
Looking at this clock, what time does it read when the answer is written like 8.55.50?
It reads 9.45.44
